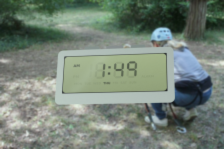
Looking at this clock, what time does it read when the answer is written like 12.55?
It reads 1.49
